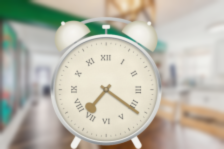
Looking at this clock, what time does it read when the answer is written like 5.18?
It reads 7.21
